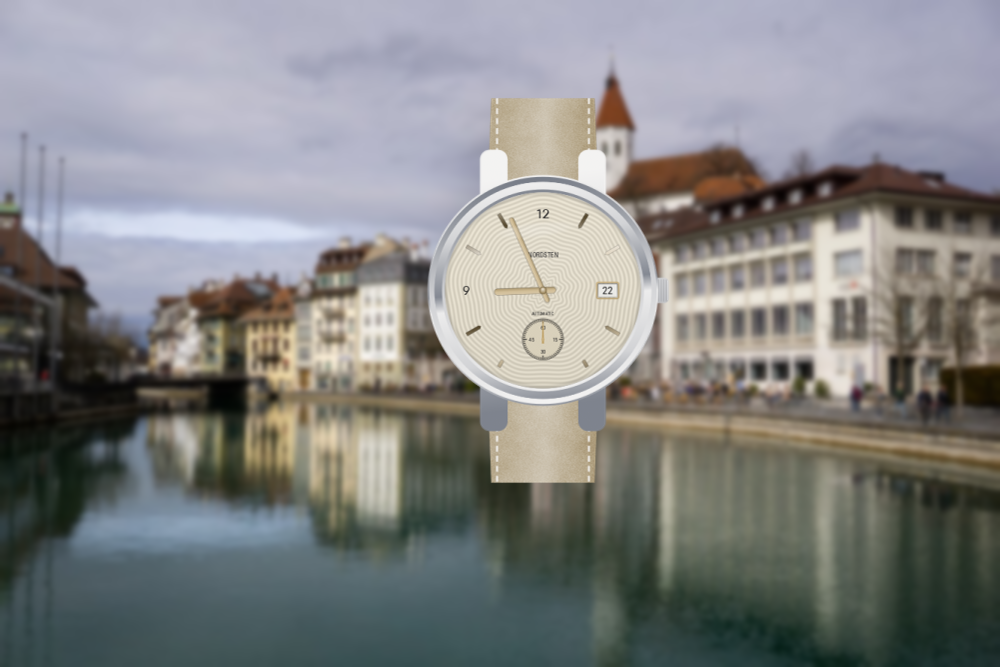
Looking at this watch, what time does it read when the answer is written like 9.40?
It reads 8.56
